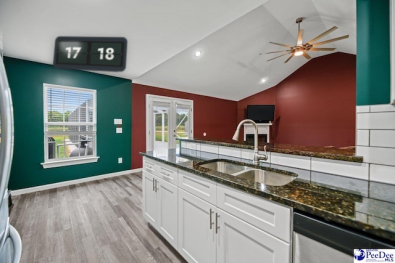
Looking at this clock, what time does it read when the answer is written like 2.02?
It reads 17.18
